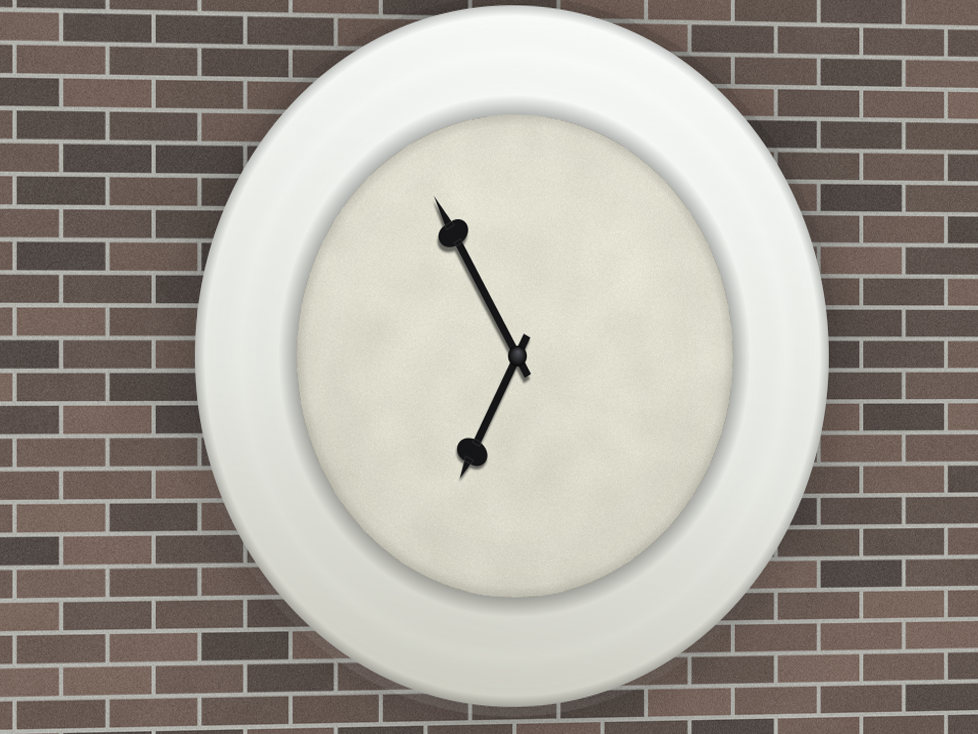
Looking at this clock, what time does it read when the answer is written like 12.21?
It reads 6.55
